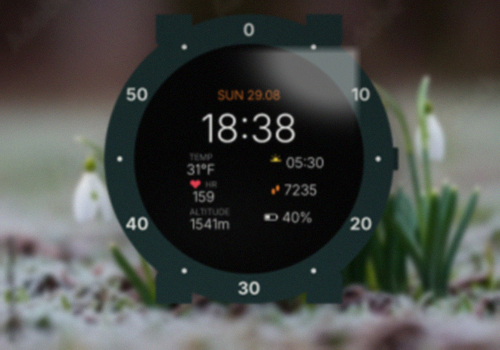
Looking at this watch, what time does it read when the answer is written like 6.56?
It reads 18.38
